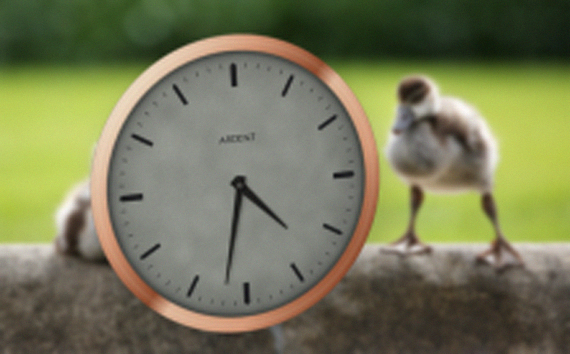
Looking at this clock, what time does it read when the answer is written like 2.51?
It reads 4.32
